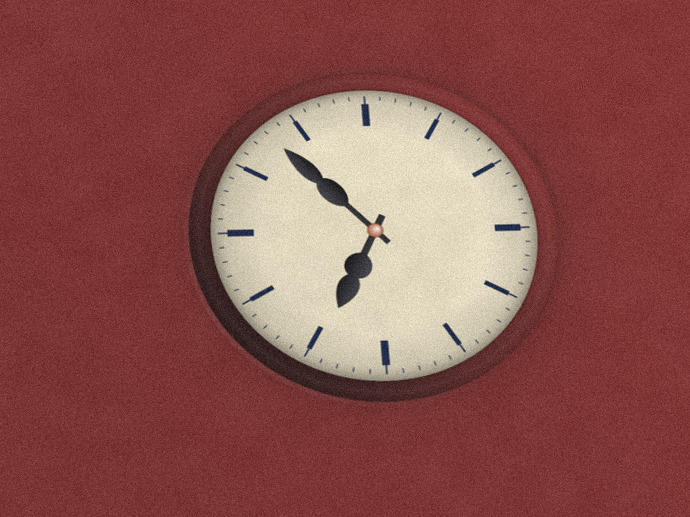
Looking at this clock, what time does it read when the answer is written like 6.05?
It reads 6.53
